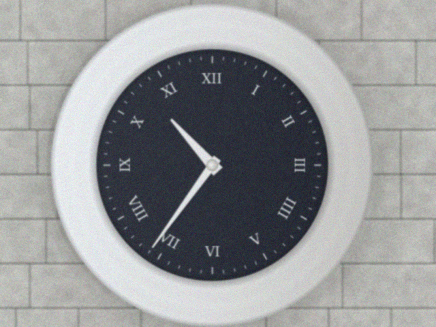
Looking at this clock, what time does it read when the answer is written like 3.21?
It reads 10.36
